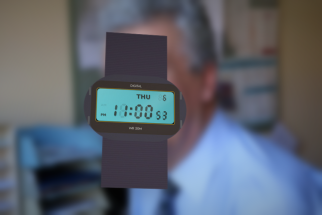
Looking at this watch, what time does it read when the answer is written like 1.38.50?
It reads 11.00.53
